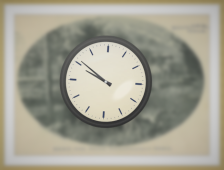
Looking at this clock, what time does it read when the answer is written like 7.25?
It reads 9.51
